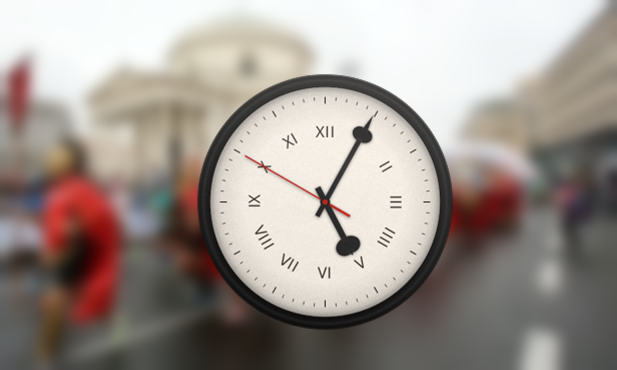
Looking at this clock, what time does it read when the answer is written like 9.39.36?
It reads 5.04.50
